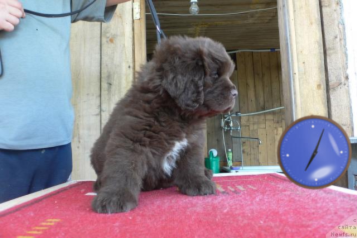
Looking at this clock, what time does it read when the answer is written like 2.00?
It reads 7.04
